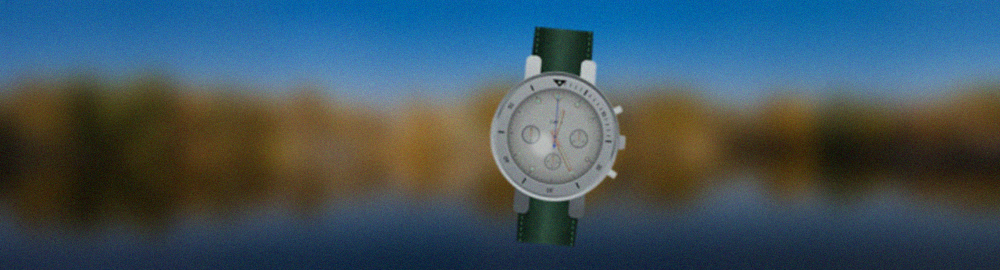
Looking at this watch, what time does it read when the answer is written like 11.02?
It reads 12.25
